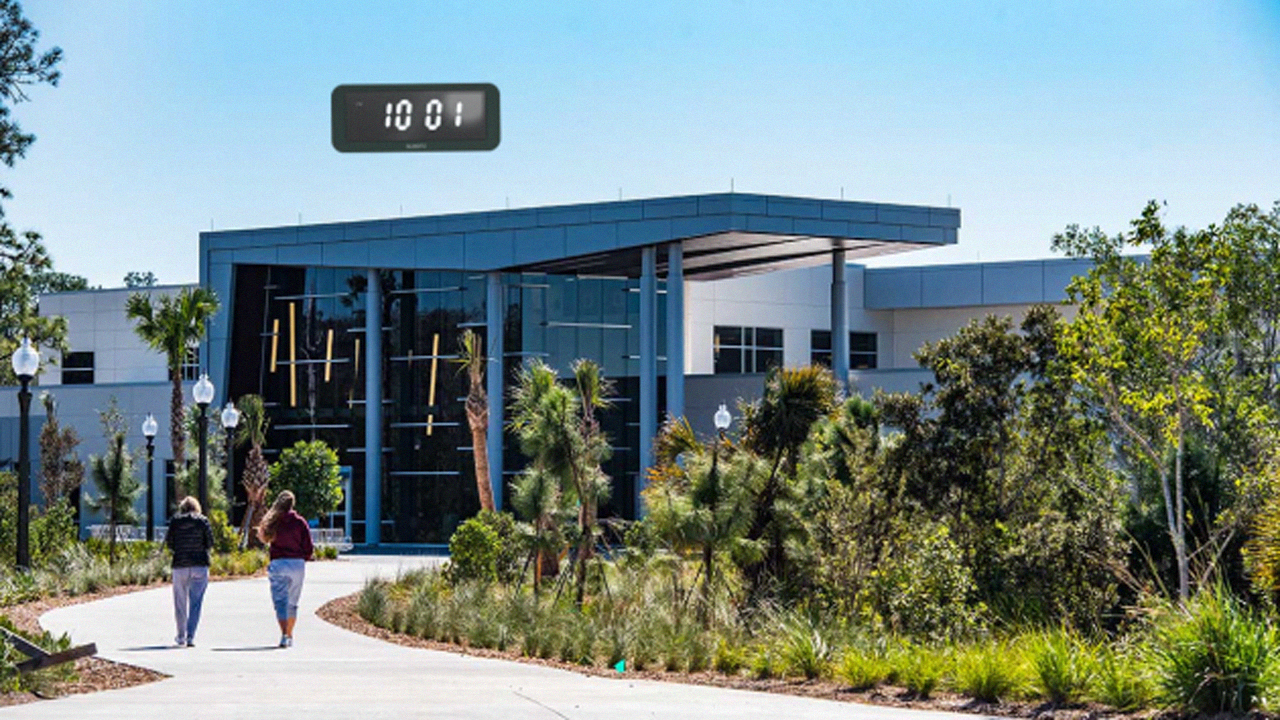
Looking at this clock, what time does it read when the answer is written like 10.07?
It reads 10.01
